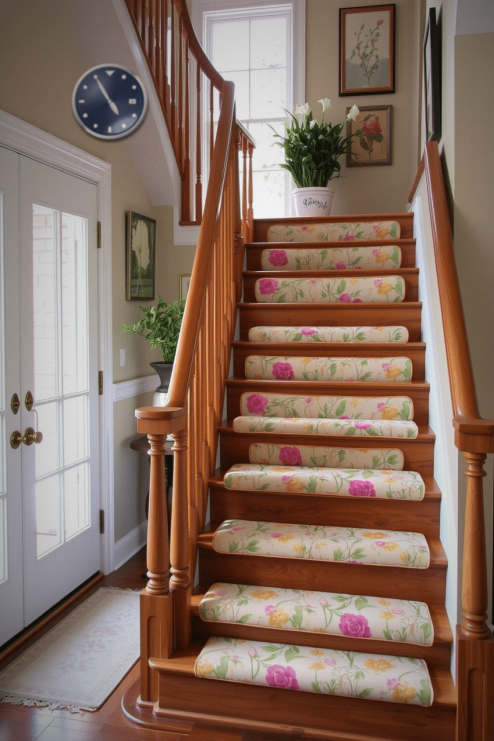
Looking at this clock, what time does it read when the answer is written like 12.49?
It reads 4.55
